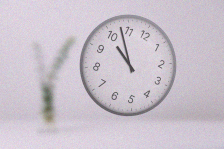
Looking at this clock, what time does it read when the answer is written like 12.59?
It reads 9.53
